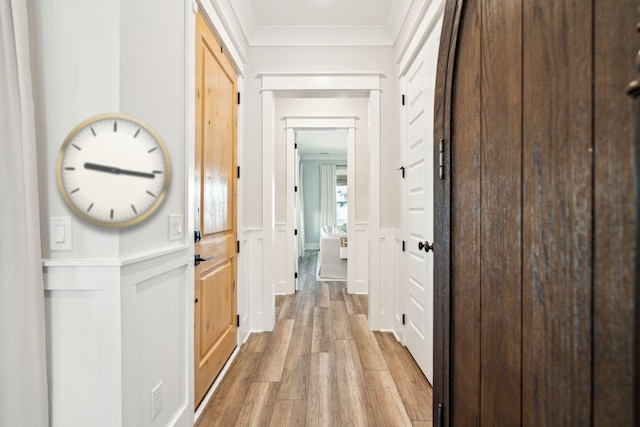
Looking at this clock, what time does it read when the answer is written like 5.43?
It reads 9.16
